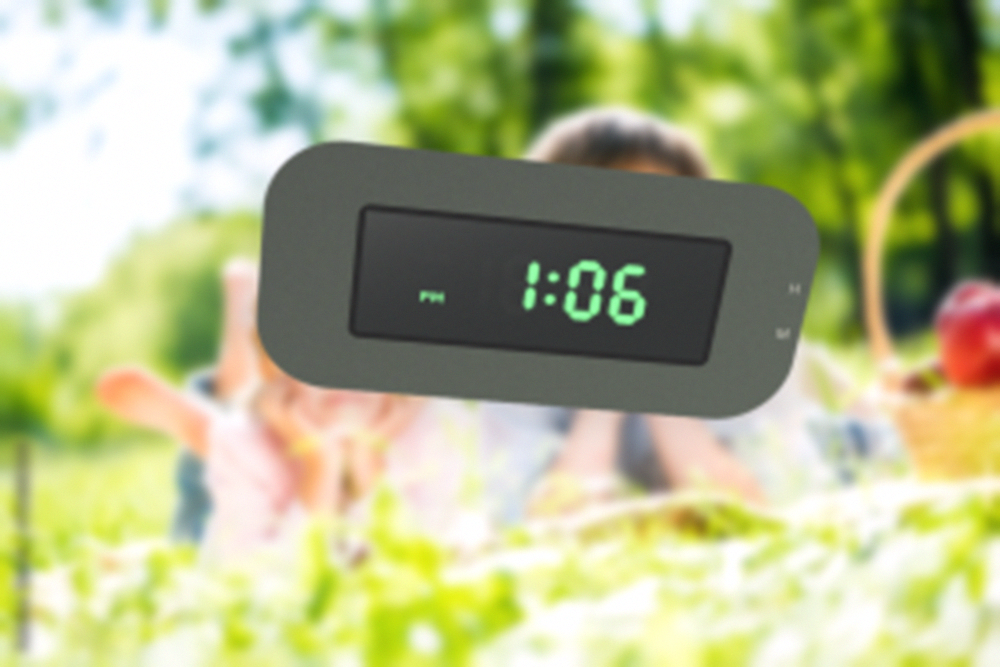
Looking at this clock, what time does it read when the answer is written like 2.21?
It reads 1.06
